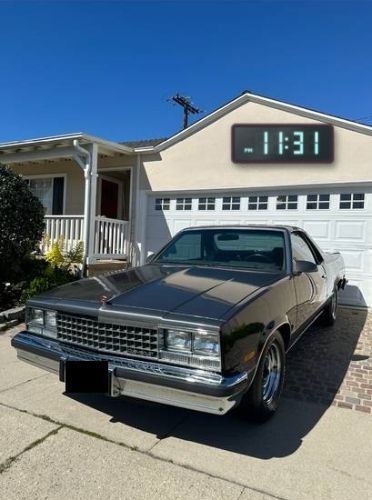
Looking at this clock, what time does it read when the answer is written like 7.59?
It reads 11.31
